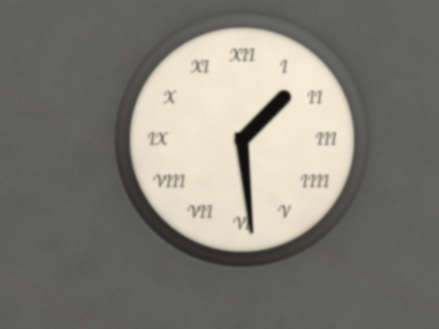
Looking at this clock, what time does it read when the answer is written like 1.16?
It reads 1.29
